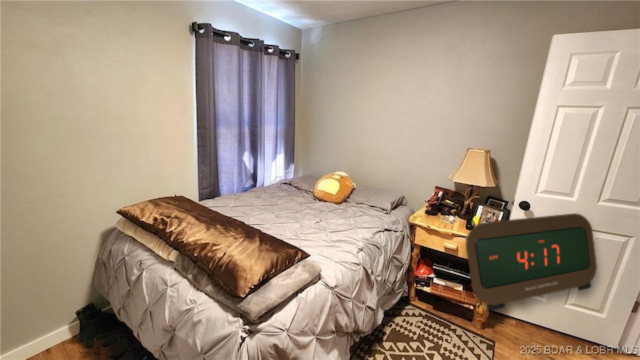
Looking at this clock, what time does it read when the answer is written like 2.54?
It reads 4.17
